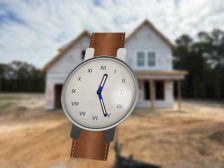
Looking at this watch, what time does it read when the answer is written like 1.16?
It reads 12.26
